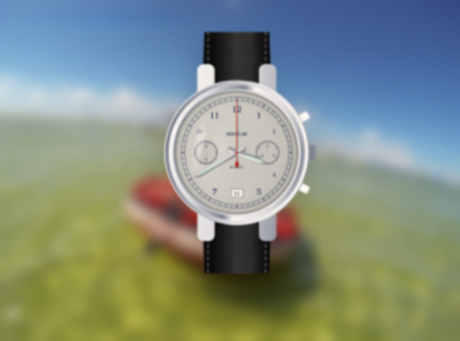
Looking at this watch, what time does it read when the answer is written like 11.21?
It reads 3.40
